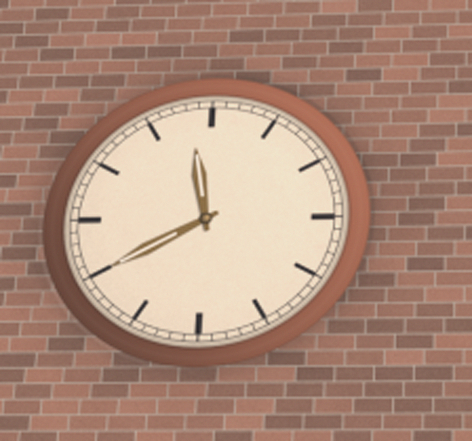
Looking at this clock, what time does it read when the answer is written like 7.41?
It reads 11.40
